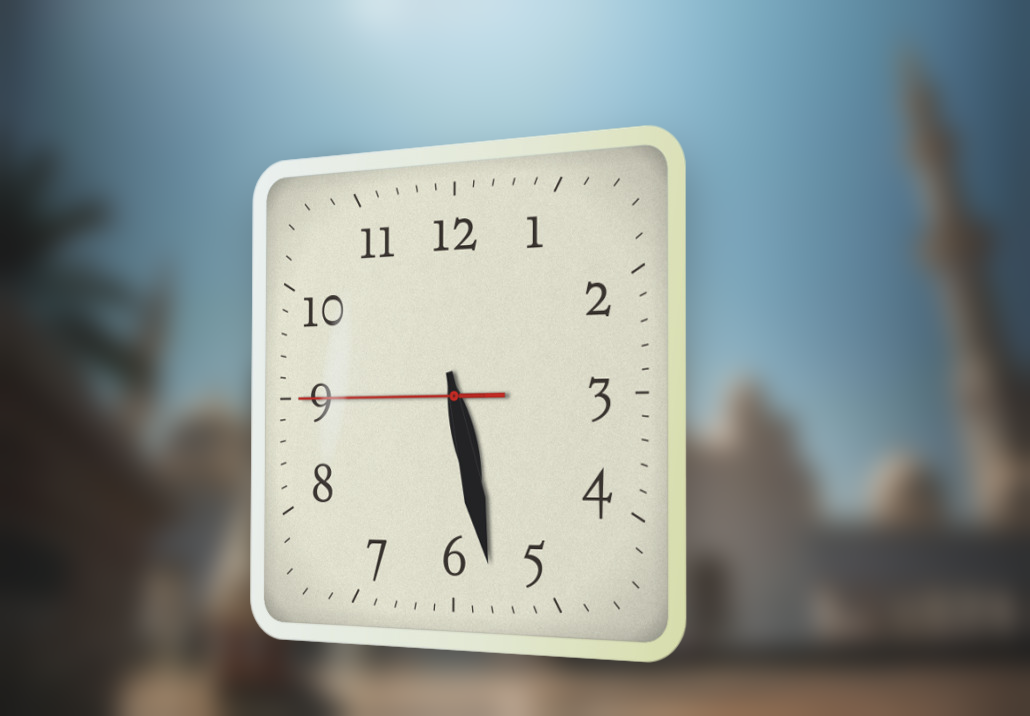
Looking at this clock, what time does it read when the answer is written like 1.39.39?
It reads 5.27.45
